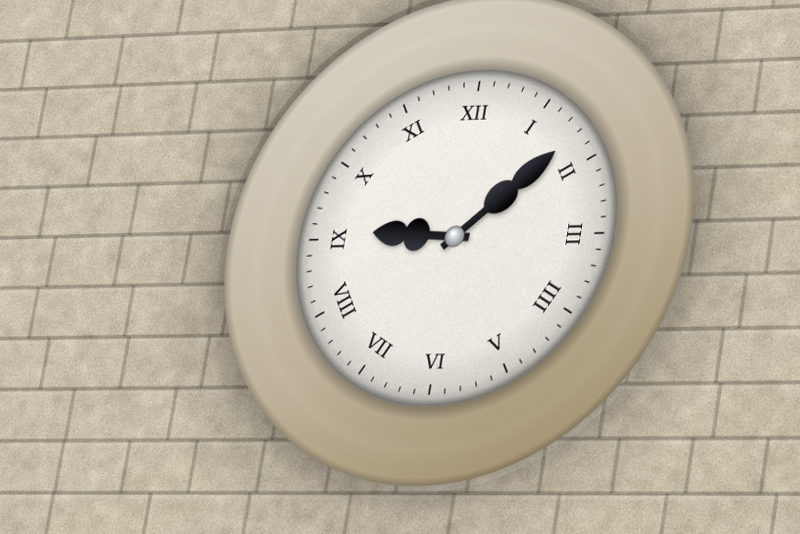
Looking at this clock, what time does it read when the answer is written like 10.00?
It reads 9.08
